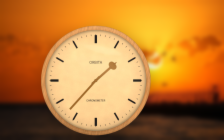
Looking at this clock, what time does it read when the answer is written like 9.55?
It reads 1.37
